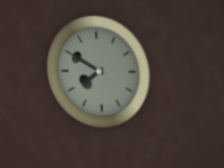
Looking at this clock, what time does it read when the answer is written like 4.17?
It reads 7.50
